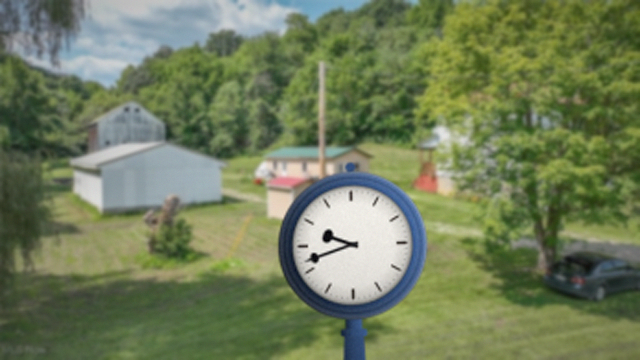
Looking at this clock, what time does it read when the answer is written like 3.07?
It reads 9.42
